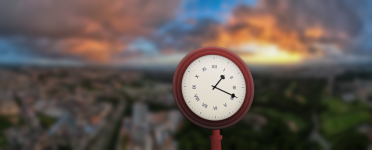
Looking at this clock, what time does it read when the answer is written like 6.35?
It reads 1.19
